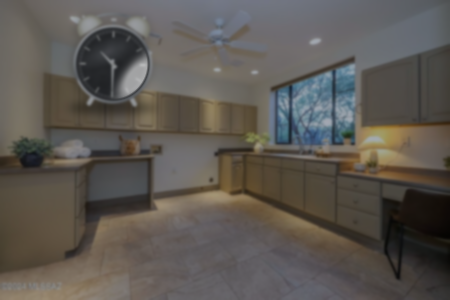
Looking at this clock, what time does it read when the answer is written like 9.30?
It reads 10.30
